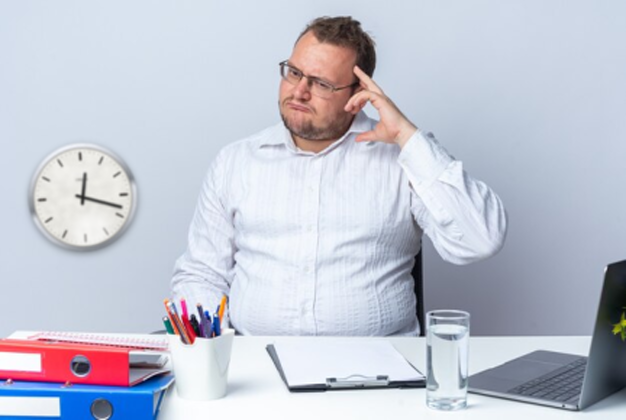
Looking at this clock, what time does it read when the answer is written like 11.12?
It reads 12.18
